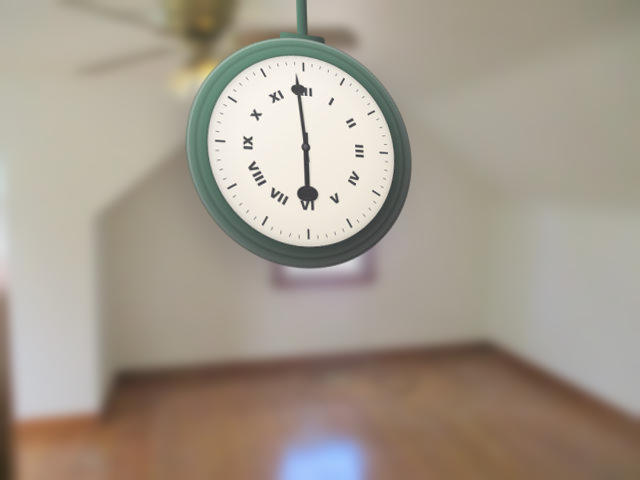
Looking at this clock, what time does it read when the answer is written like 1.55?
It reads 5.59
